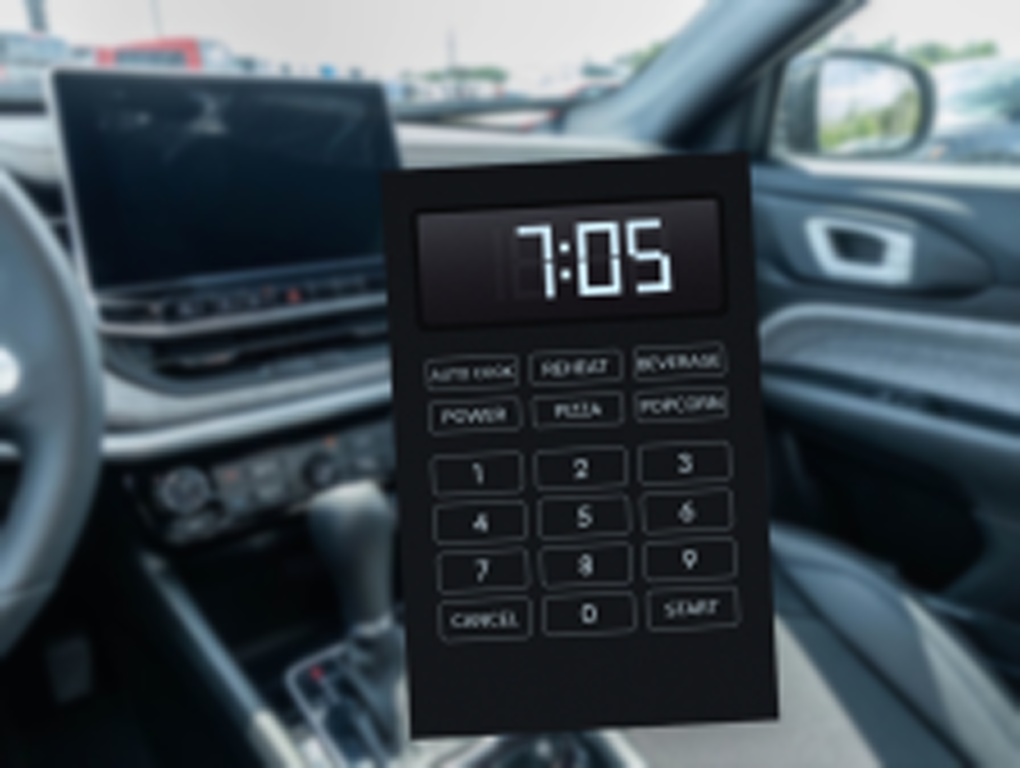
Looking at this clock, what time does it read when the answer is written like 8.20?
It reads 7.05
